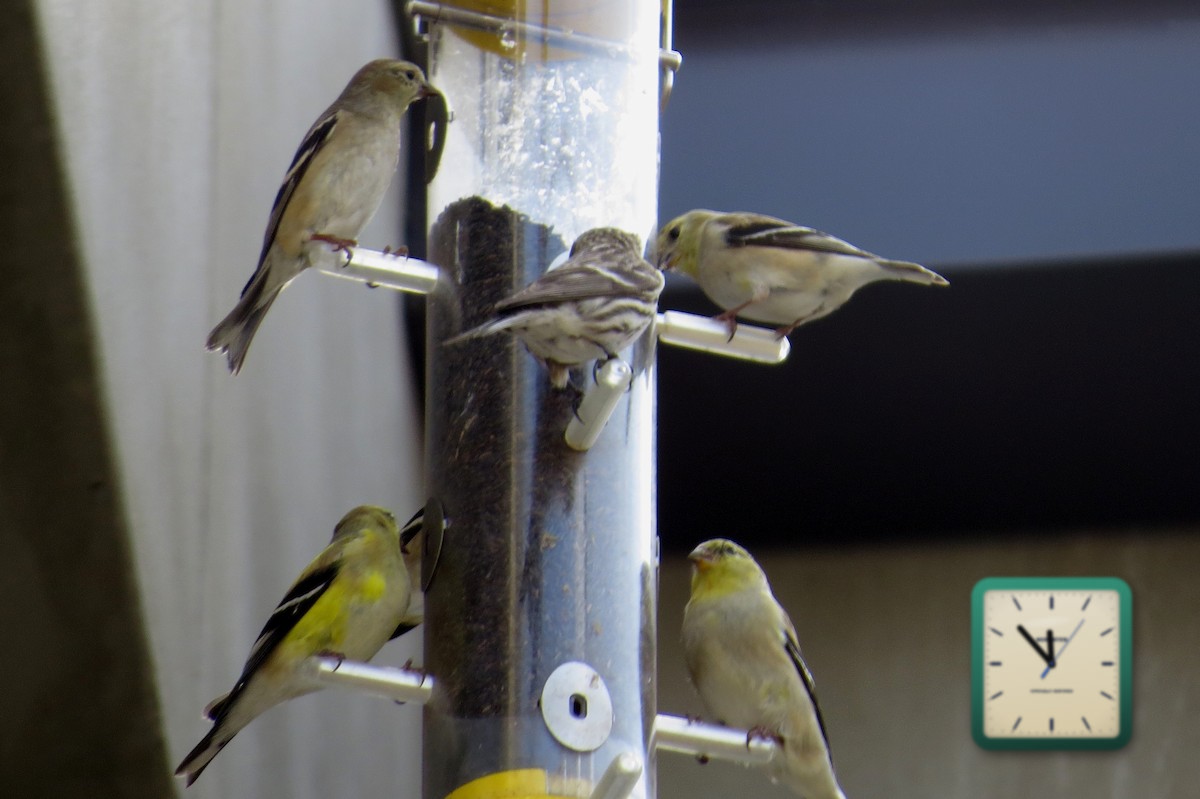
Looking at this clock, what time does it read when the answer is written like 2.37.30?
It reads 11.53.06
